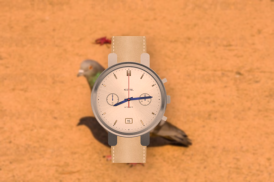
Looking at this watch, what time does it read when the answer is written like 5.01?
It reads 8.14
